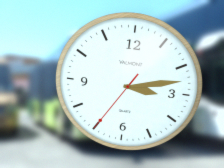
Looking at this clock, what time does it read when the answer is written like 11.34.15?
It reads 3.12.35
